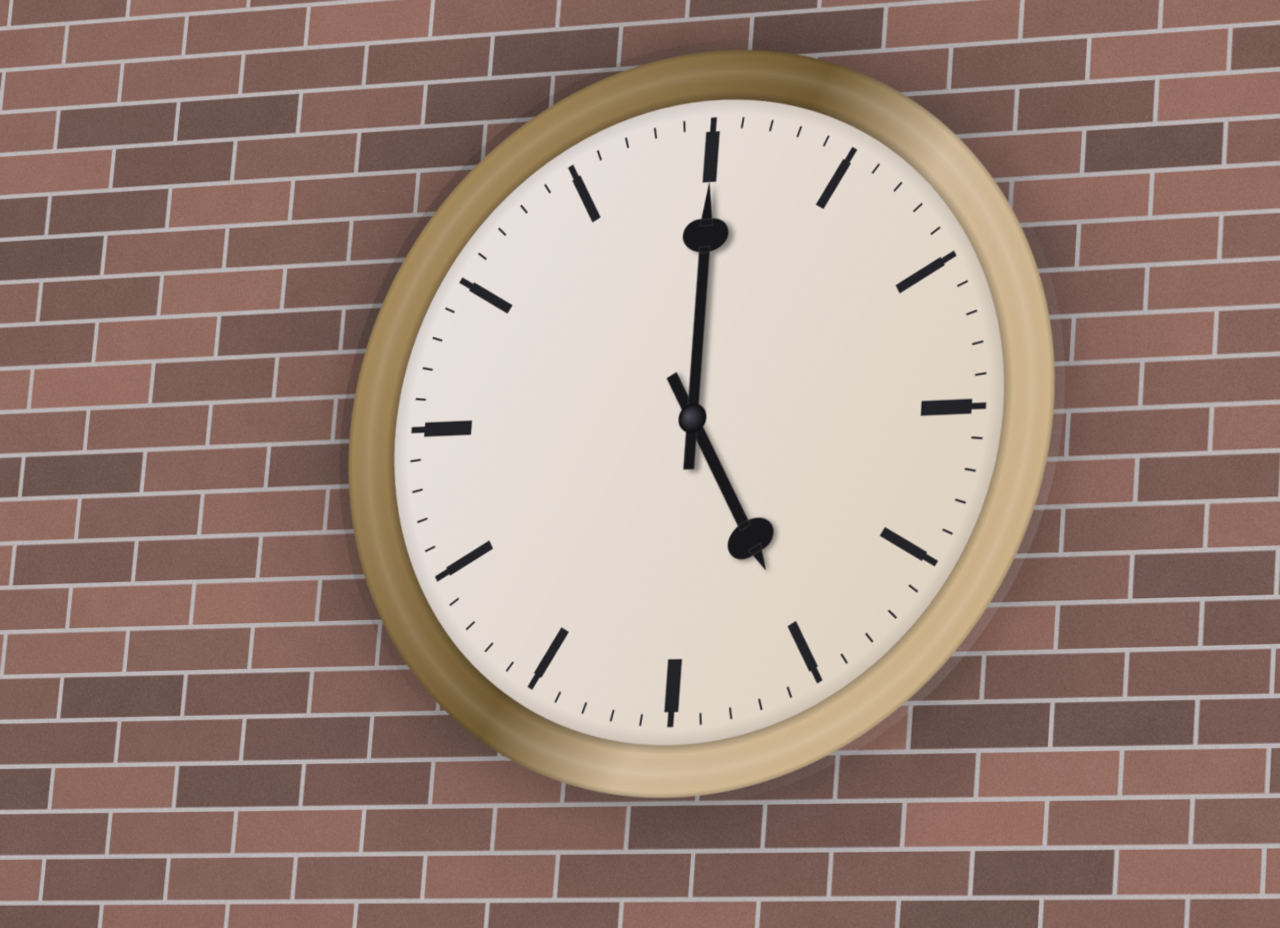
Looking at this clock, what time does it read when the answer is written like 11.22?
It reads 5.00
